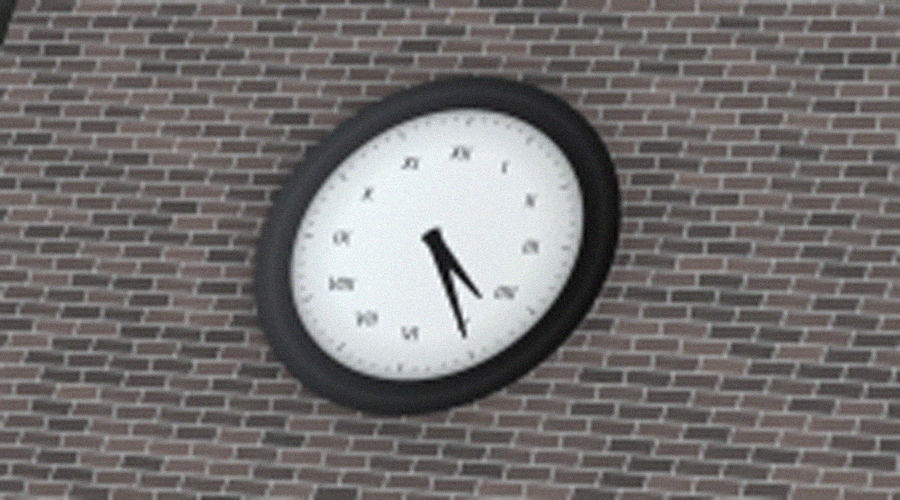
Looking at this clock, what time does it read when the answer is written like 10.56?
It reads 4.25
